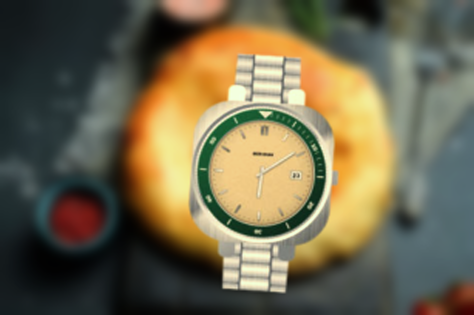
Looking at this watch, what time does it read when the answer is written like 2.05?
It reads 6.09
